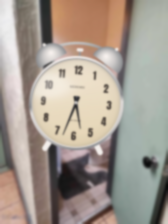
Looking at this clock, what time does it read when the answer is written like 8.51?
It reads 5.33
